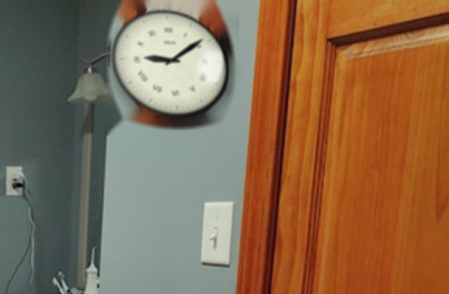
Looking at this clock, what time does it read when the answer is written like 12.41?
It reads 9.09
